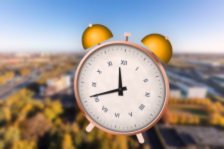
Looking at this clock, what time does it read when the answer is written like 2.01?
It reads 11.41
